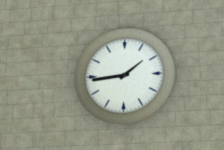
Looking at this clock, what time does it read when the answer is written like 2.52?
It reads 1.44
